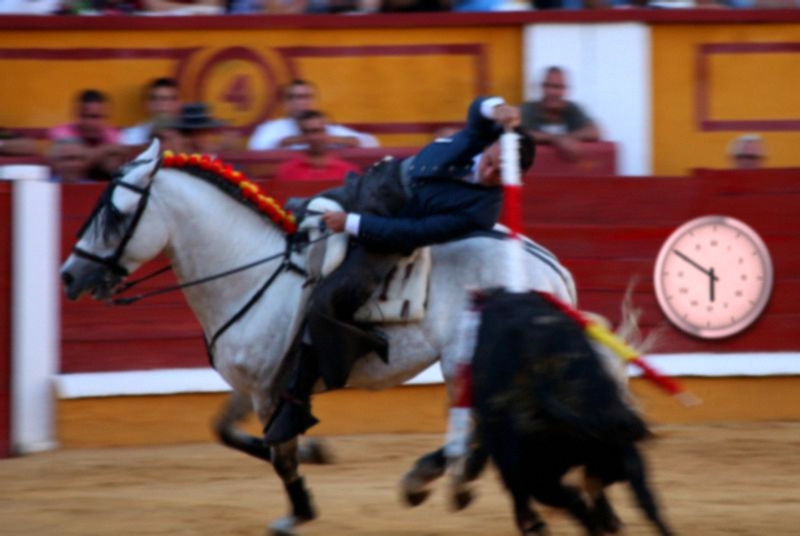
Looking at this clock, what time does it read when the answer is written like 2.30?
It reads 5.50
